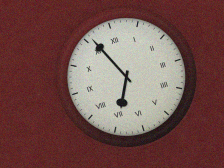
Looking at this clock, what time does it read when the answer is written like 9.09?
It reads 6.56
